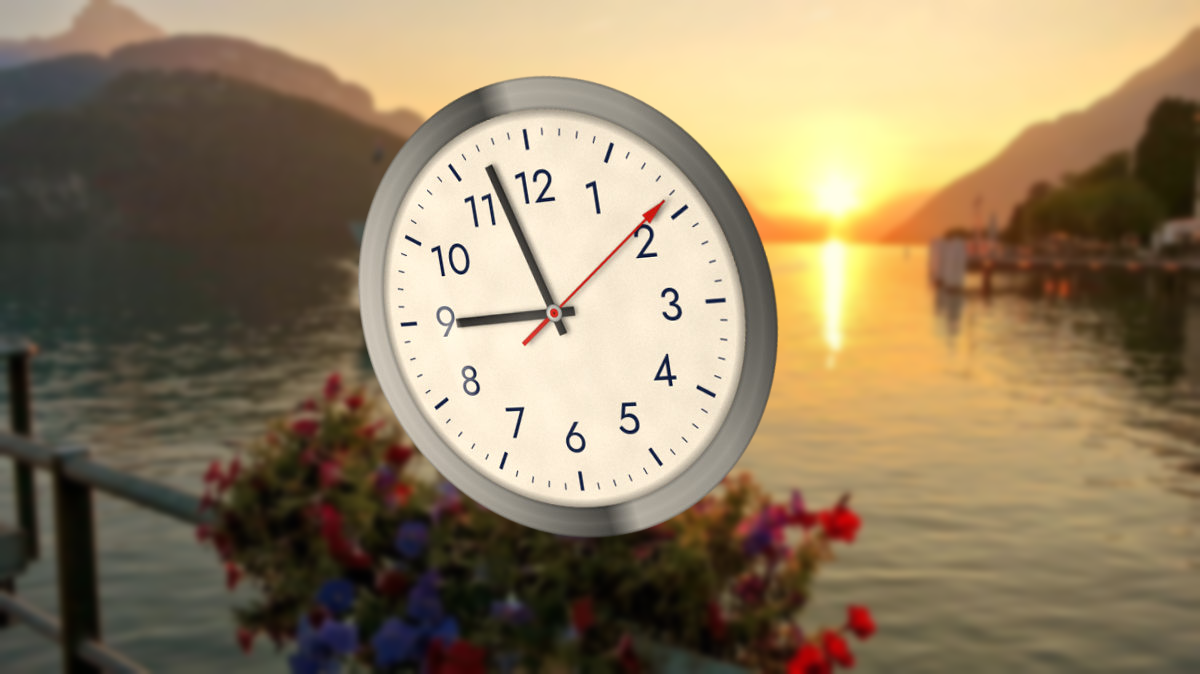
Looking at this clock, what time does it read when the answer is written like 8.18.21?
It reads 8.57.09
